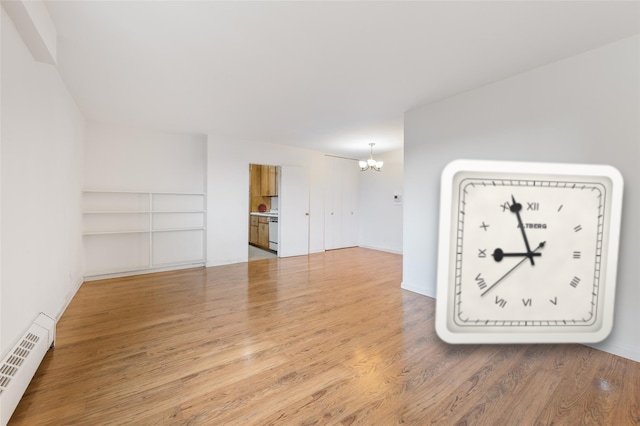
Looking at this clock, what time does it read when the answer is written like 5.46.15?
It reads 8.56.38
